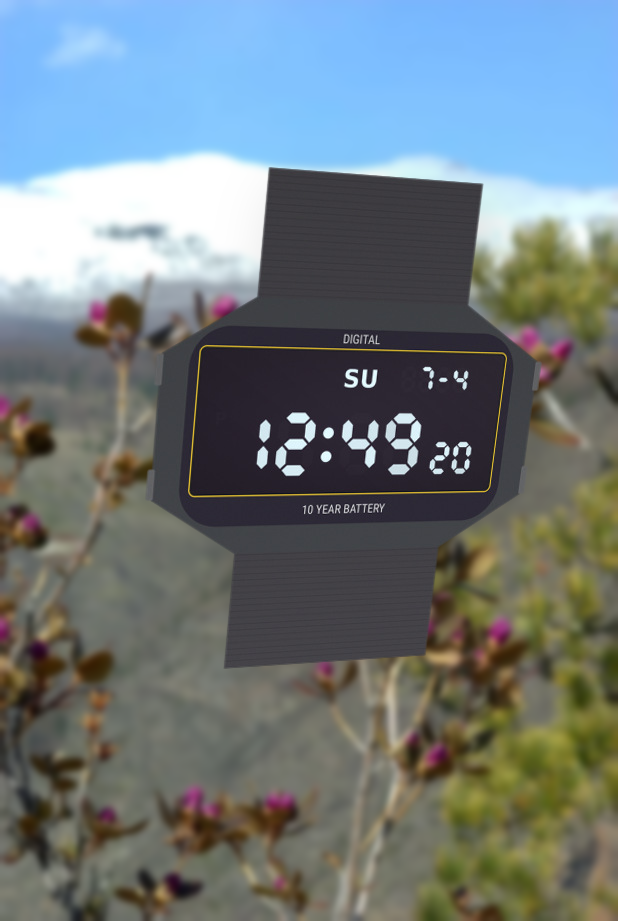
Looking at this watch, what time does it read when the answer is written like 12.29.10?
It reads 12.49.20
